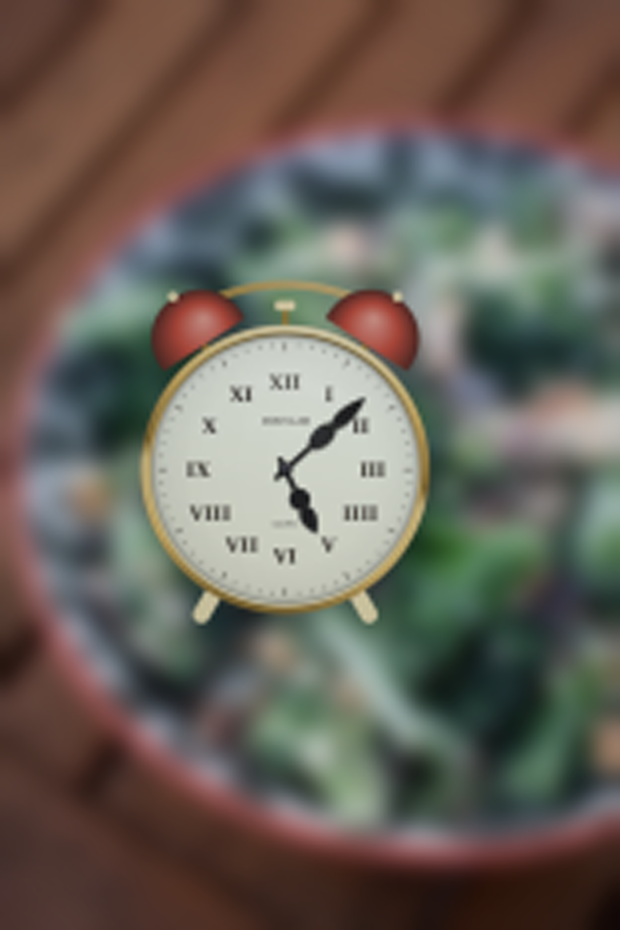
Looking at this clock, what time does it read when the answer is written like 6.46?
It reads 5.08
